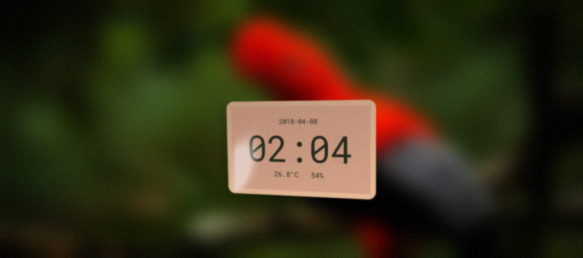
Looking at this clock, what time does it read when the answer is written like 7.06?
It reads 2.04
